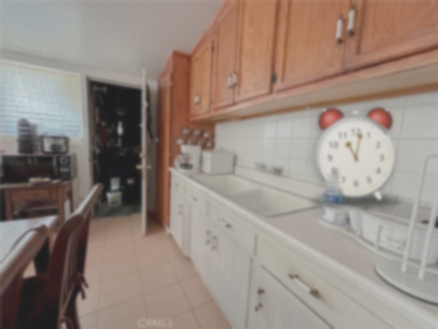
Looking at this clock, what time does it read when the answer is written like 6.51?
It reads 11.02
